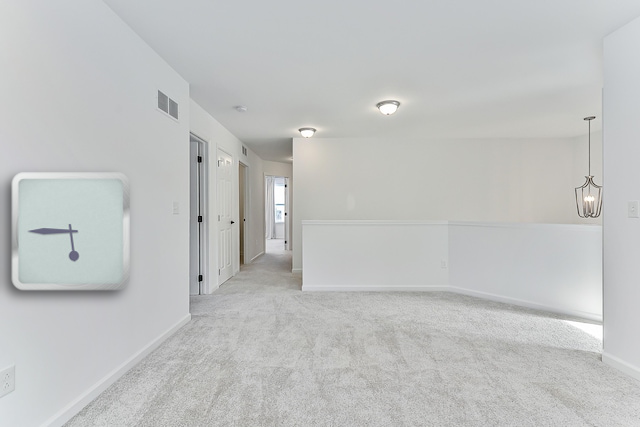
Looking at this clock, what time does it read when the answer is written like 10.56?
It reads 5.45
